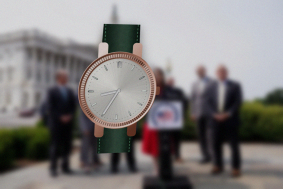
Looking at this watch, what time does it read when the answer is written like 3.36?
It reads 8.35
